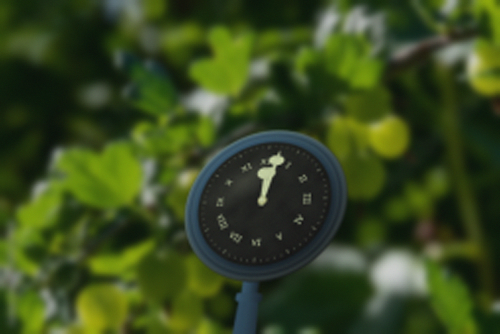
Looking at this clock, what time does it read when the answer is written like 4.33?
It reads 12.02
